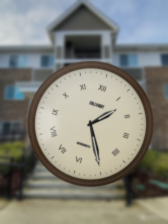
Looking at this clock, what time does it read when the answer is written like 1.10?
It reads 1.25
